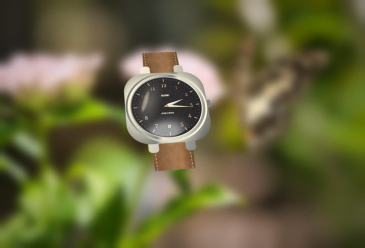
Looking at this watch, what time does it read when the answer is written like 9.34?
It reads 2.16
